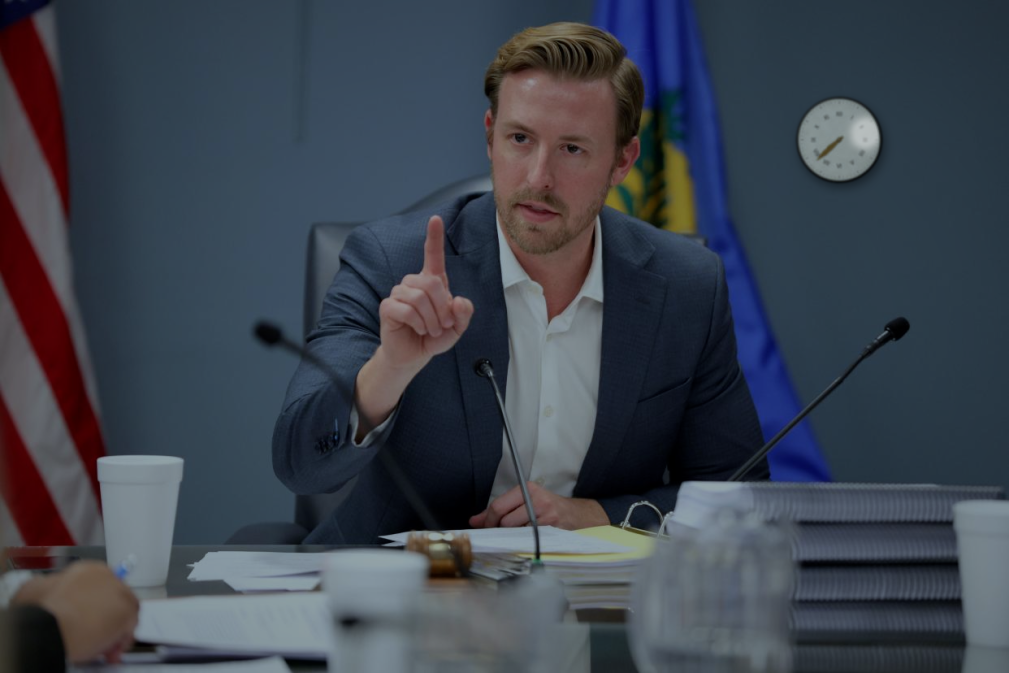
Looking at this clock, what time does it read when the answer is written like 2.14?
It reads 7.38
